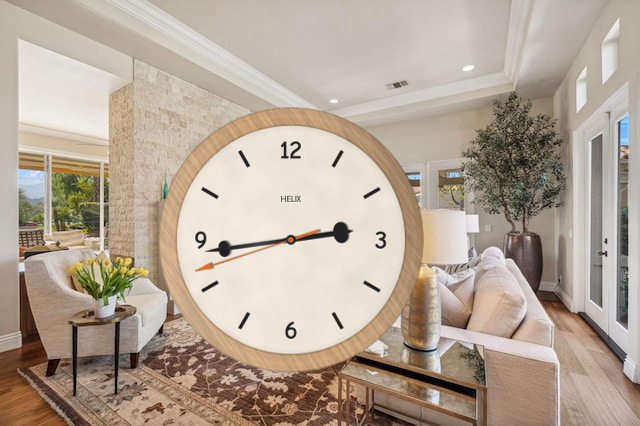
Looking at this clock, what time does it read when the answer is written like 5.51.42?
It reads 2.43.42
